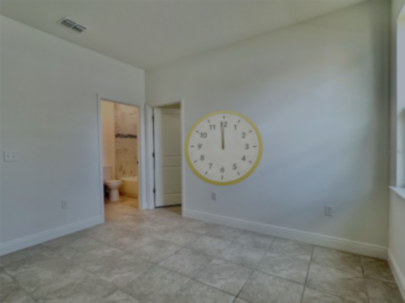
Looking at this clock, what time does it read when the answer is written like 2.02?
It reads 11.59
